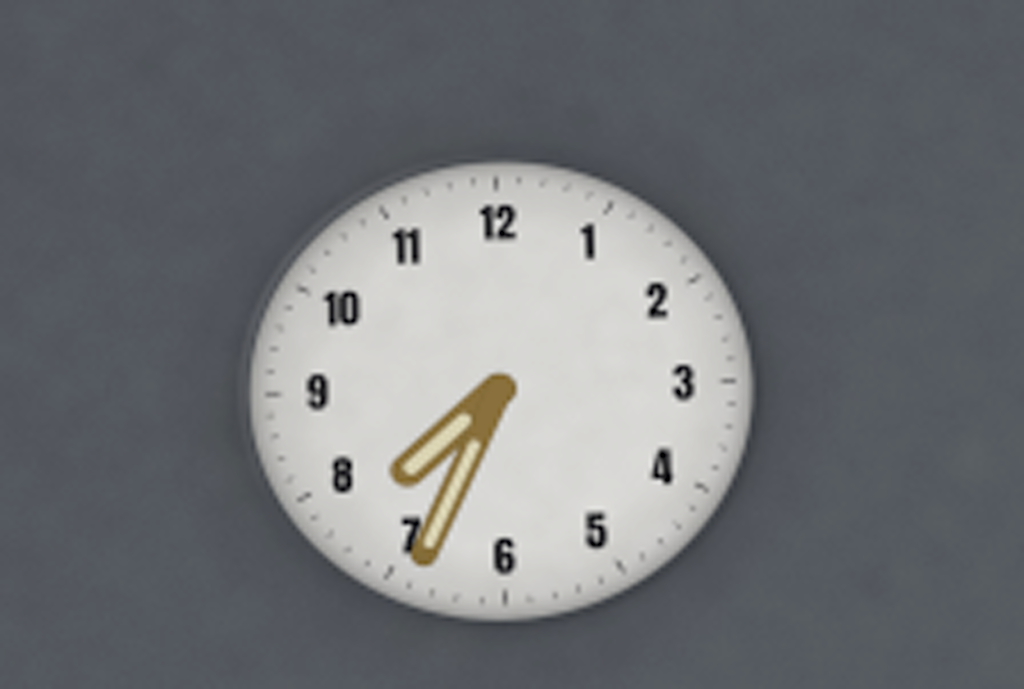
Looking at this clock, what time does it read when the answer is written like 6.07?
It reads 7.34
